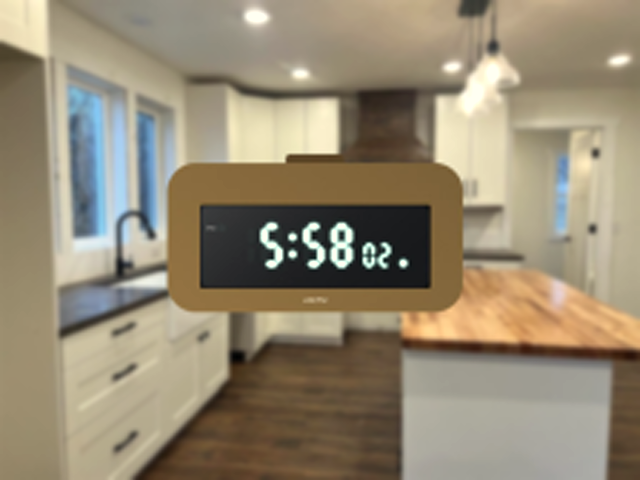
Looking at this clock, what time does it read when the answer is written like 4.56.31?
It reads 5.58.02
